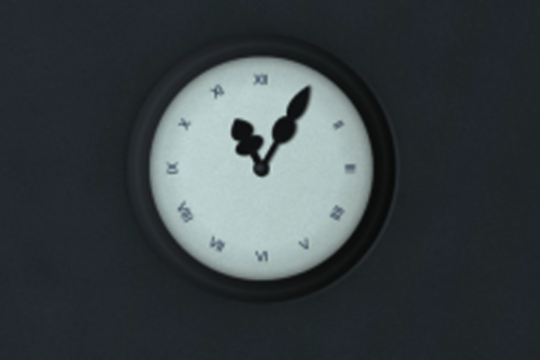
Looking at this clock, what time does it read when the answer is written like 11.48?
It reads 11.05
